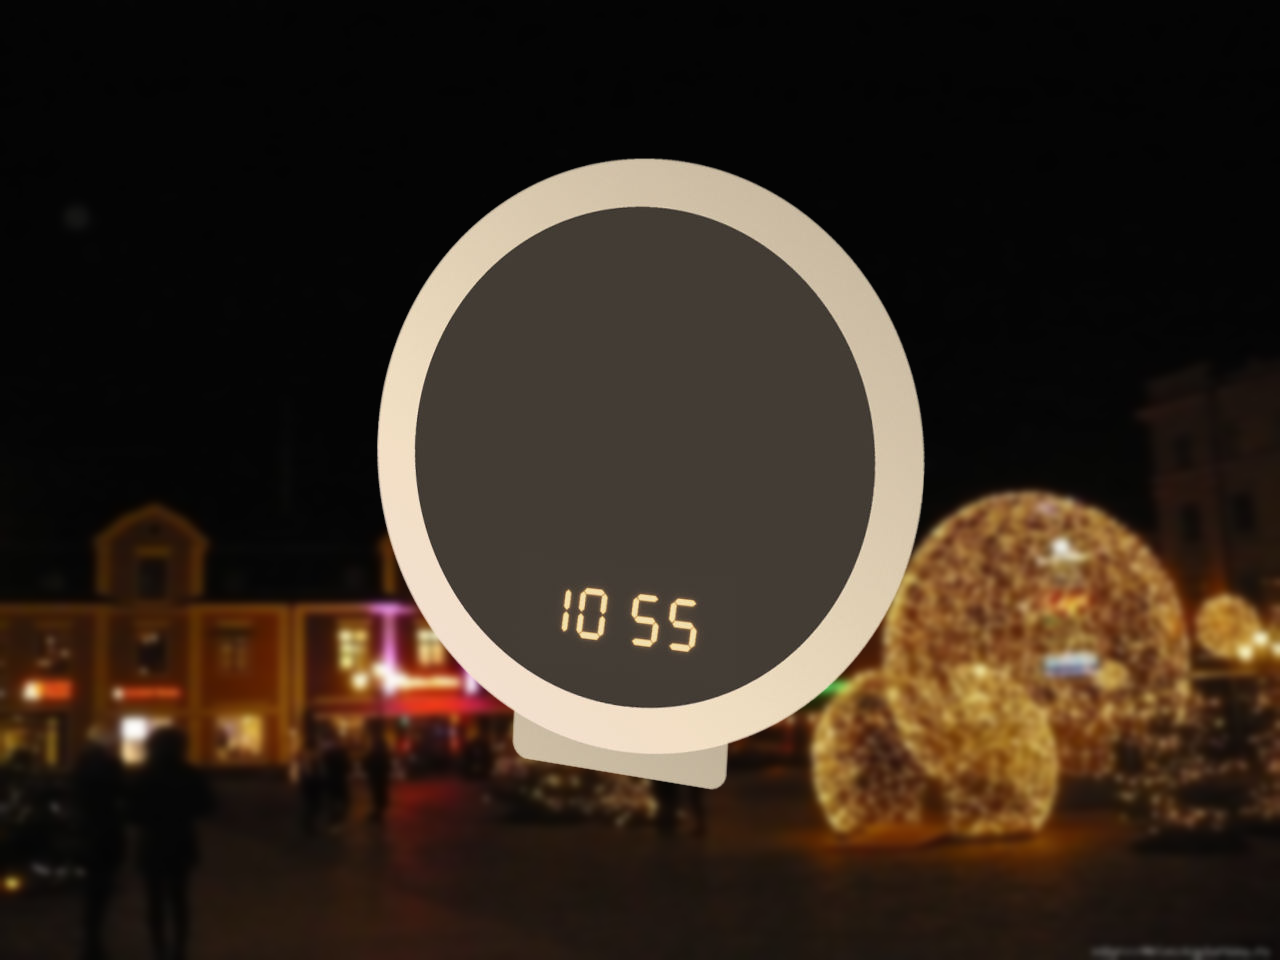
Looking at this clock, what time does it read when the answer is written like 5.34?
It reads 10.55
